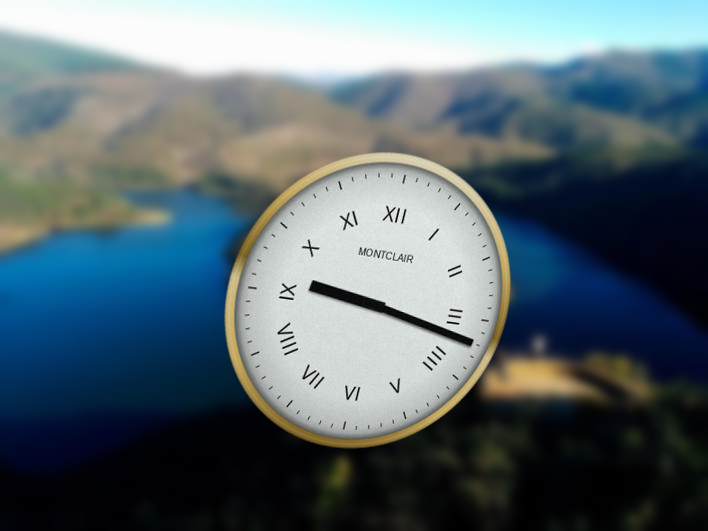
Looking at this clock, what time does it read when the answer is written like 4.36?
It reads 9.17
